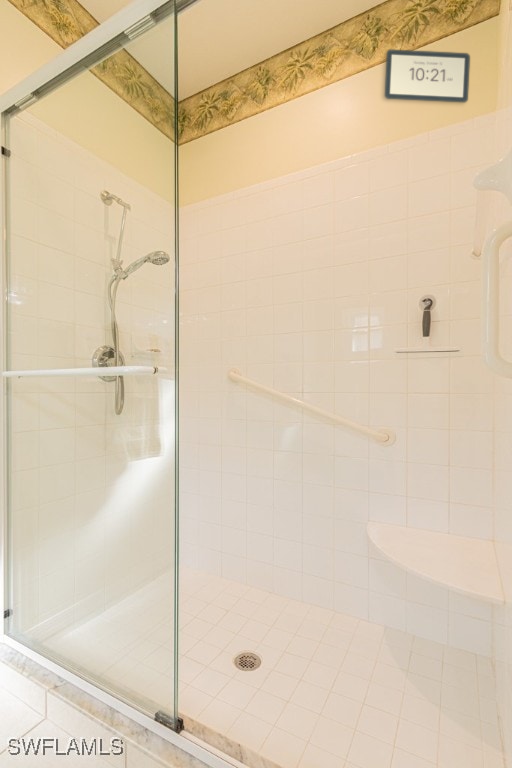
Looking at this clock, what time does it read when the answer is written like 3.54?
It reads 10.21
